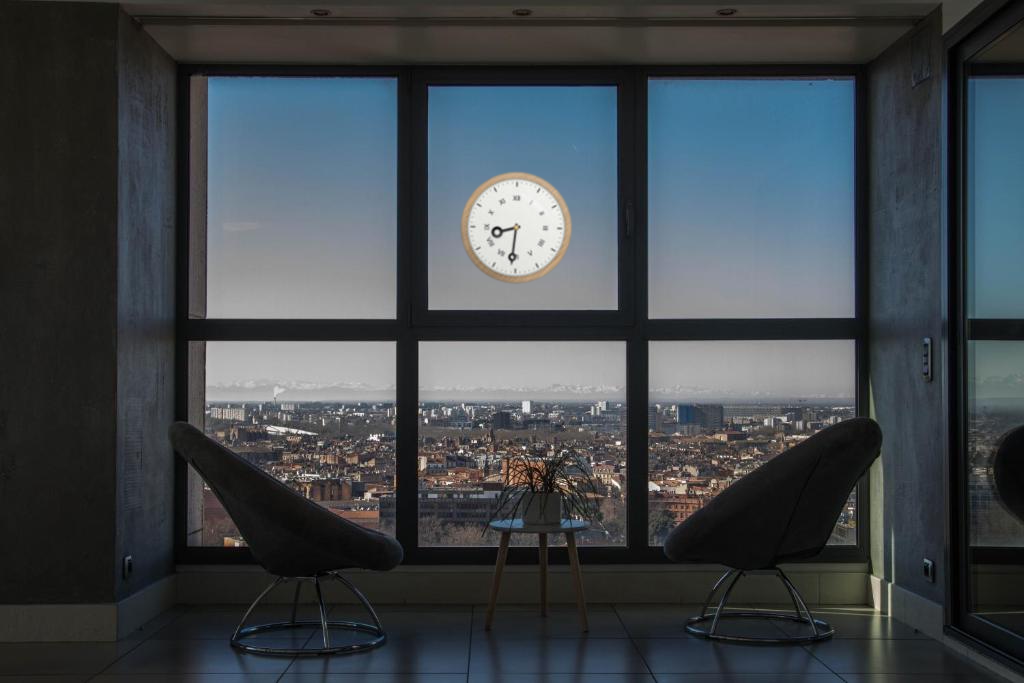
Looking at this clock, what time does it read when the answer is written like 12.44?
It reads 8.31
